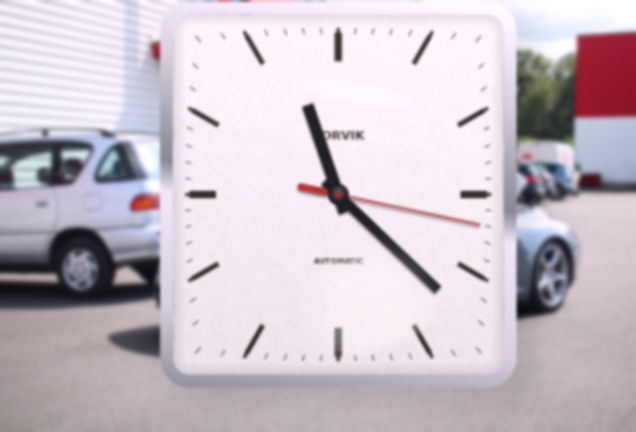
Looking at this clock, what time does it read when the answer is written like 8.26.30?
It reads 11.22.17
